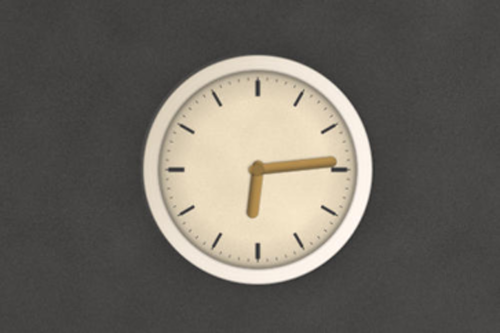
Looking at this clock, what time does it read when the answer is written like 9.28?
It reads 6.14
